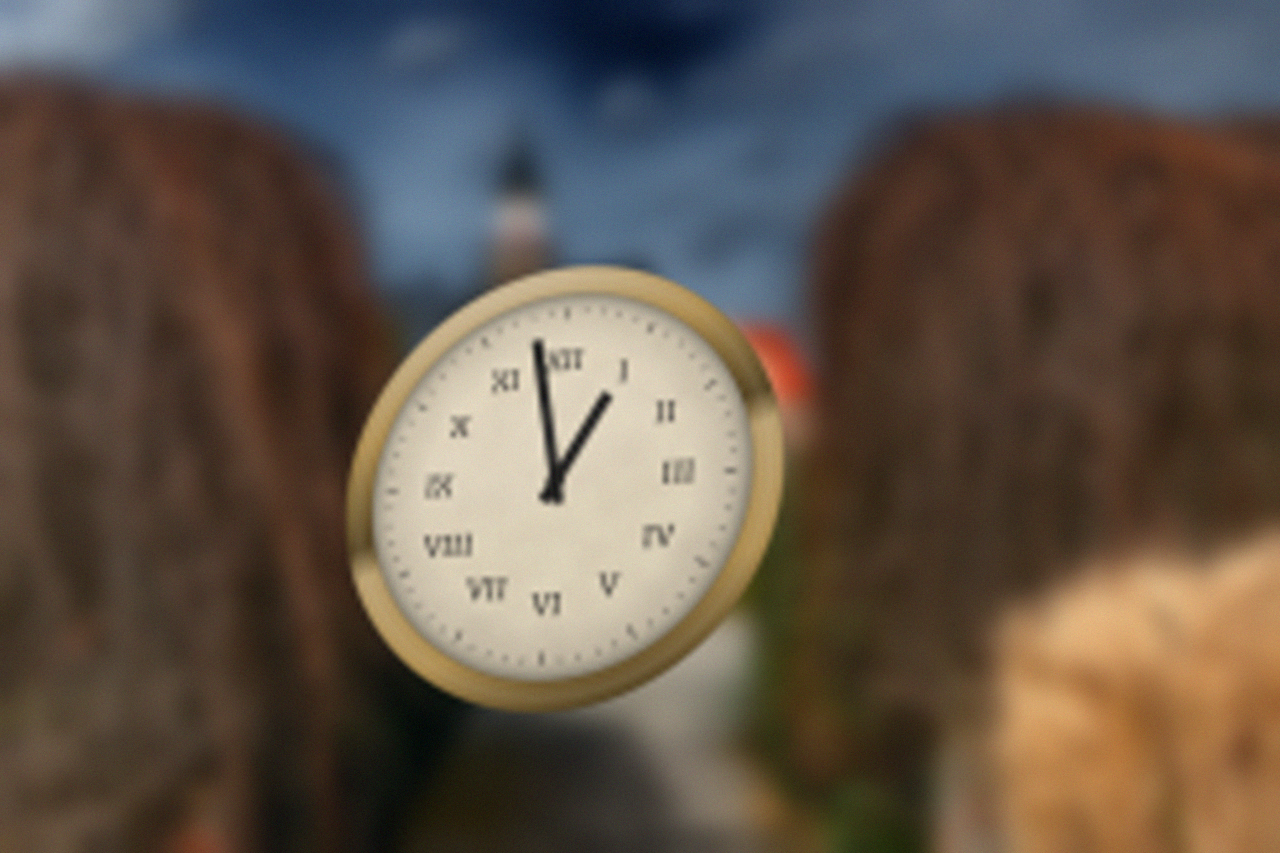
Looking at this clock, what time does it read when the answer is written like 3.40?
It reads 12.58
